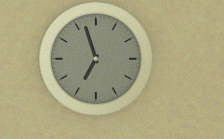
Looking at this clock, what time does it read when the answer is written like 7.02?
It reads 6.57
